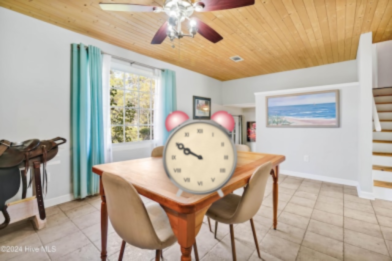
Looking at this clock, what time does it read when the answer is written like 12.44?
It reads 9.50
